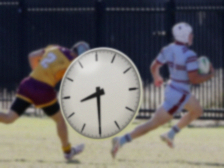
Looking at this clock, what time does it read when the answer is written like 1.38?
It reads 8.30
